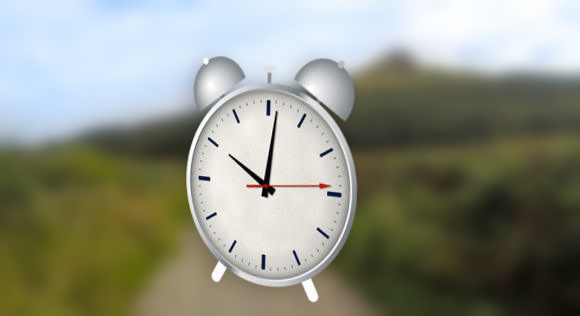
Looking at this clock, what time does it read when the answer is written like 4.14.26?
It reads 10.01.14
